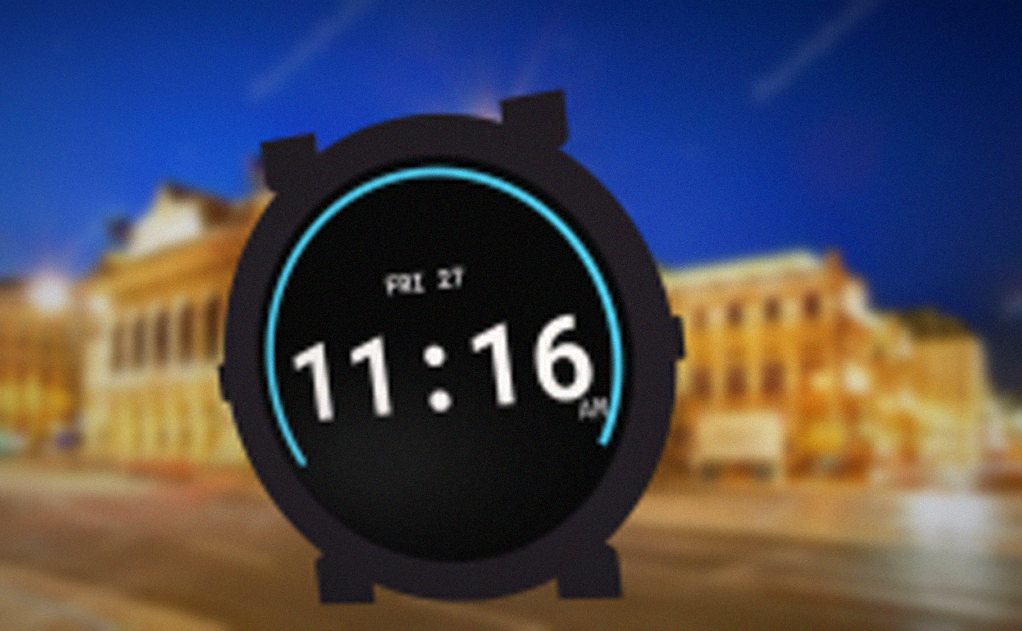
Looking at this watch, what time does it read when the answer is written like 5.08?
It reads 11.16
